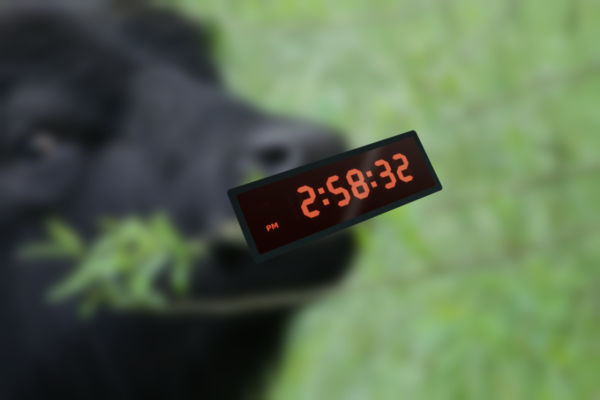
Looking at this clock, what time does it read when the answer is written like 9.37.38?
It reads 2.58.32
